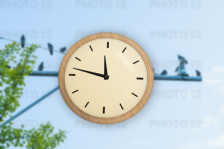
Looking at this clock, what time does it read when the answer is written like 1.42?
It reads 11.47
